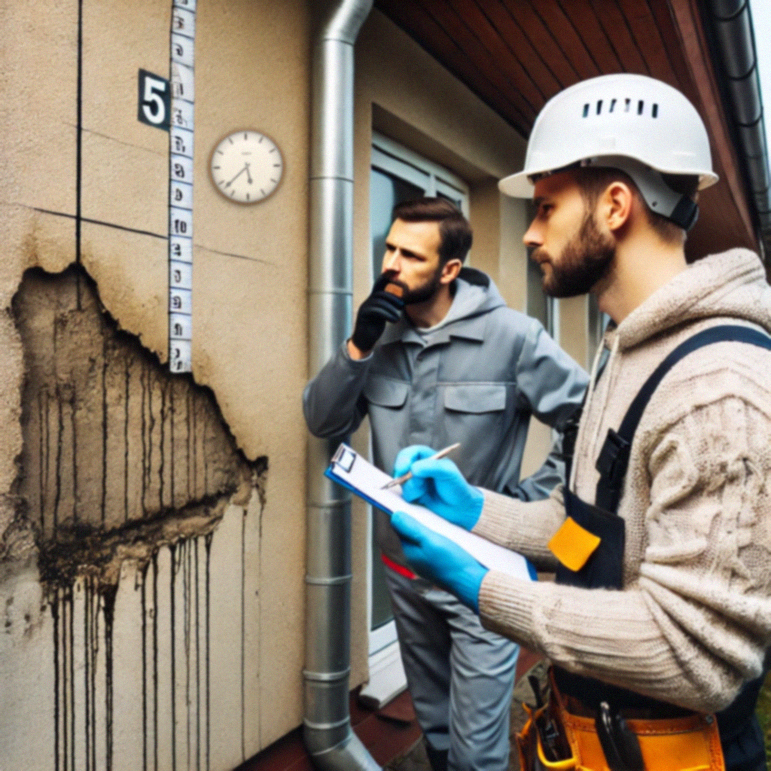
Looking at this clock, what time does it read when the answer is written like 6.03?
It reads 5.38
